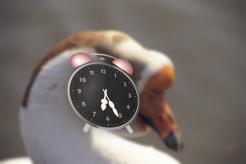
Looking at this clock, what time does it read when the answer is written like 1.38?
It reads 6.26
